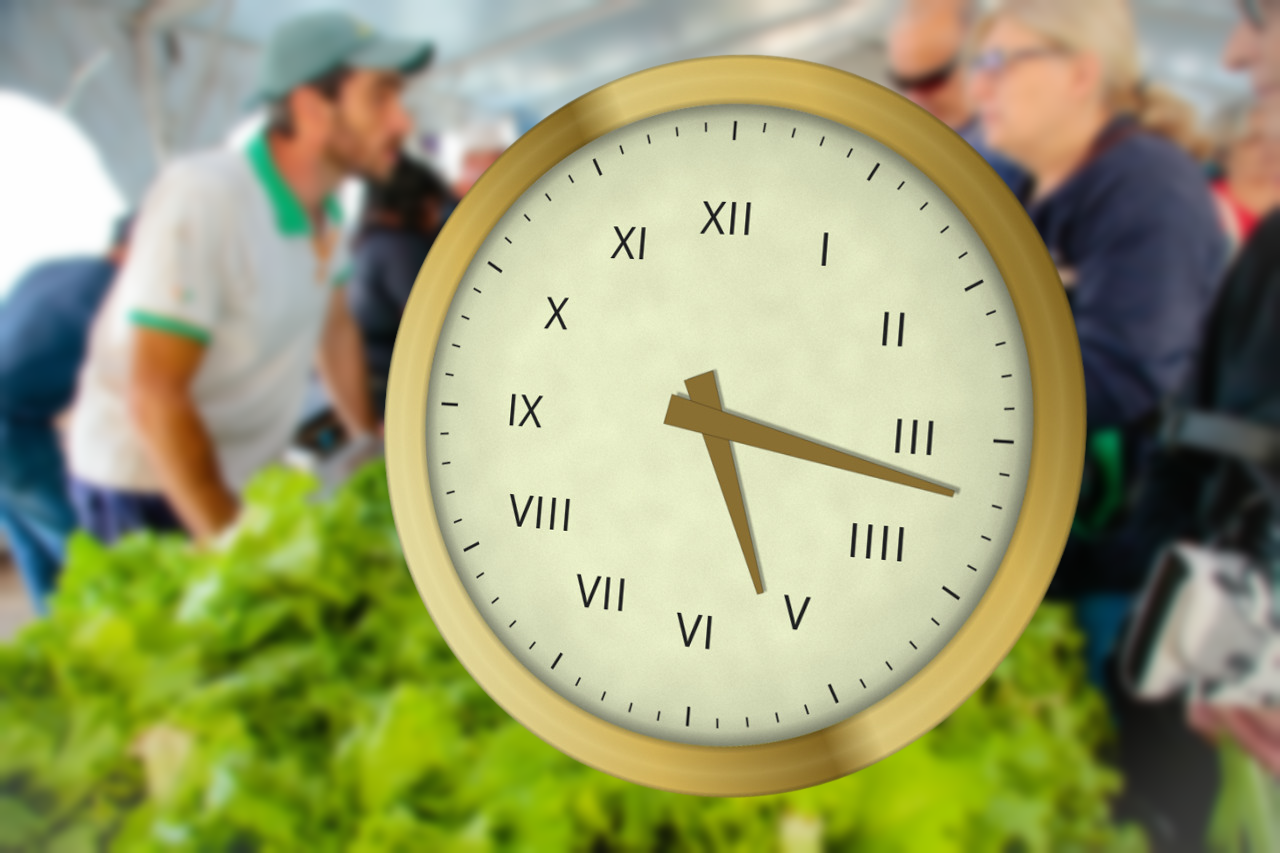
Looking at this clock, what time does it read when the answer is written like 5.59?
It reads 5.17
